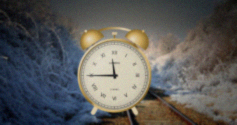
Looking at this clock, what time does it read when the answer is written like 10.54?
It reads 11.45
